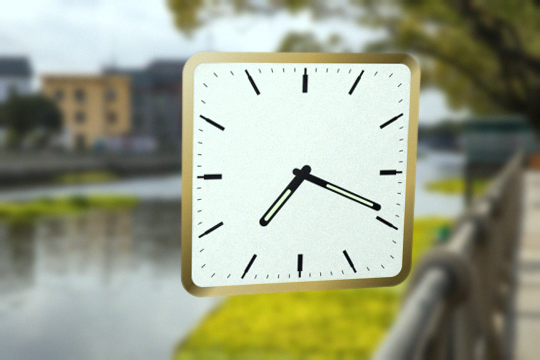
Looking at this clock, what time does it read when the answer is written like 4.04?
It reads 7.19
